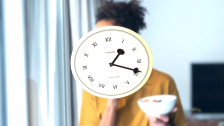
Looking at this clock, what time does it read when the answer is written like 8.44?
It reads 1.19
